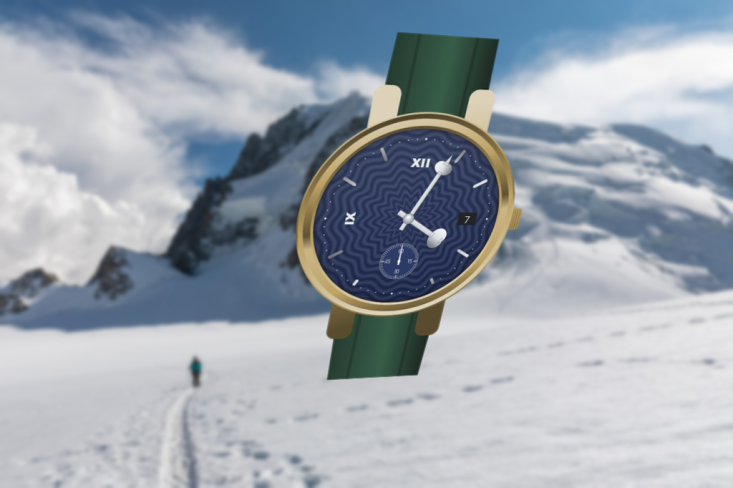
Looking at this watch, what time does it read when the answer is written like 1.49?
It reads 4.04
